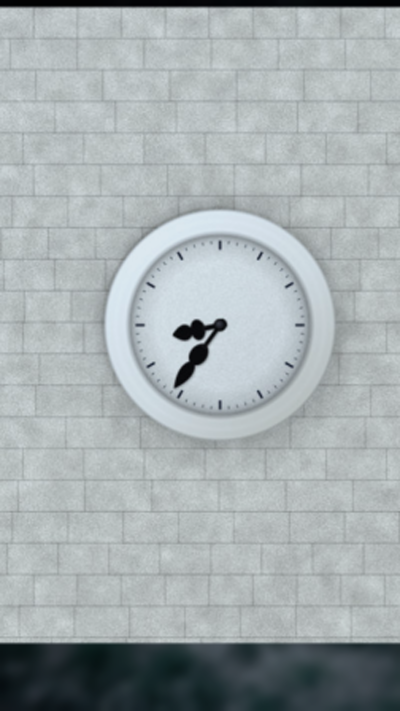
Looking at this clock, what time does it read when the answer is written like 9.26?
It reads 8.36
